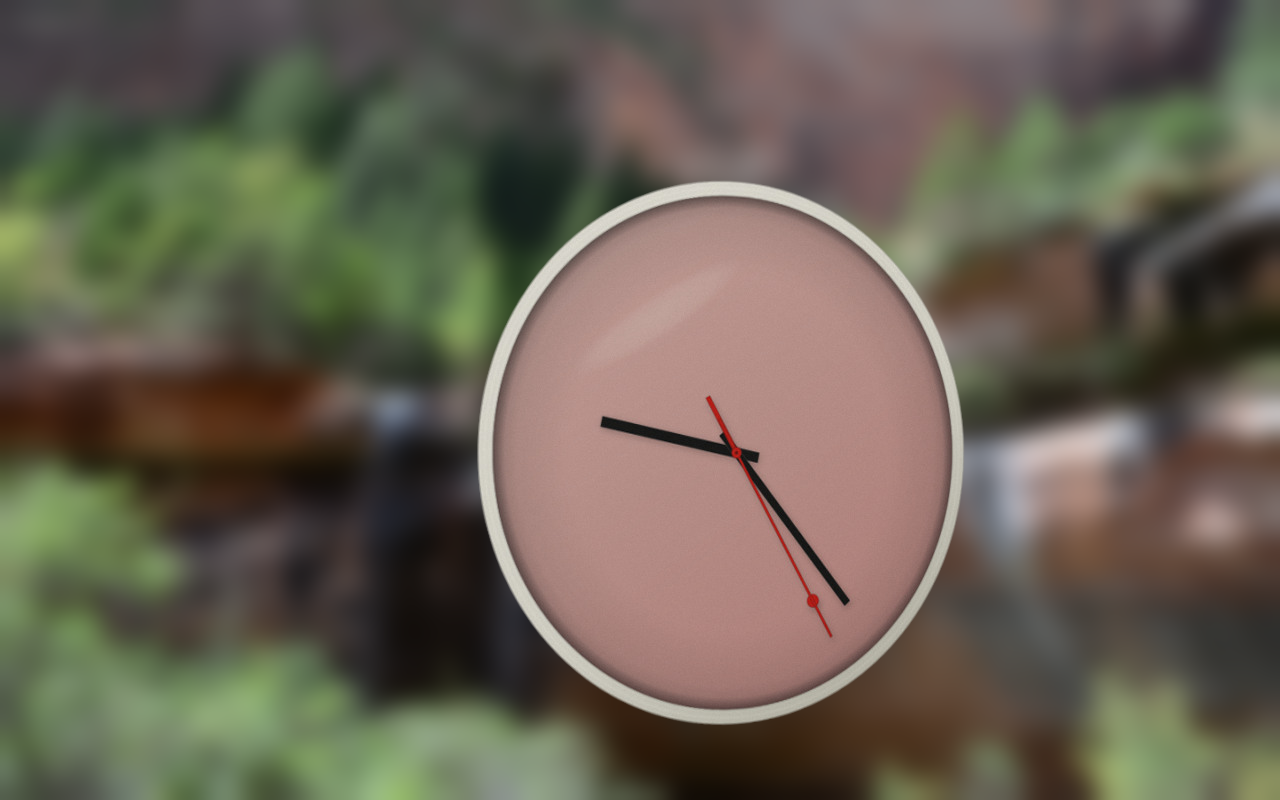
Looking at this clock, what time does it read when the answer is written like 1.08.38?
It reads 9.23.25
